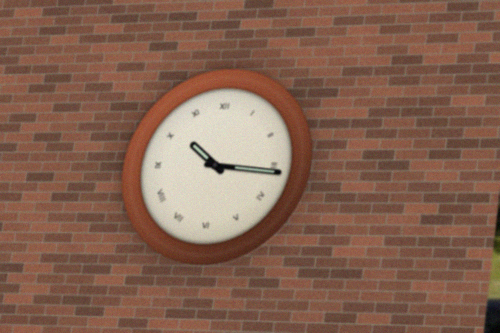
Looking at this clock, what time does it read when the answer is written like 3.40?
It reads 10.16
